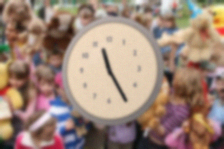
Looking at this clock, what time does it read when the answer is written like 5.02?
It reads 11.25
